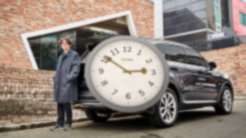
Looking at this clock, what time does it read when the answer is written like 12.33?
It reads 2.51
